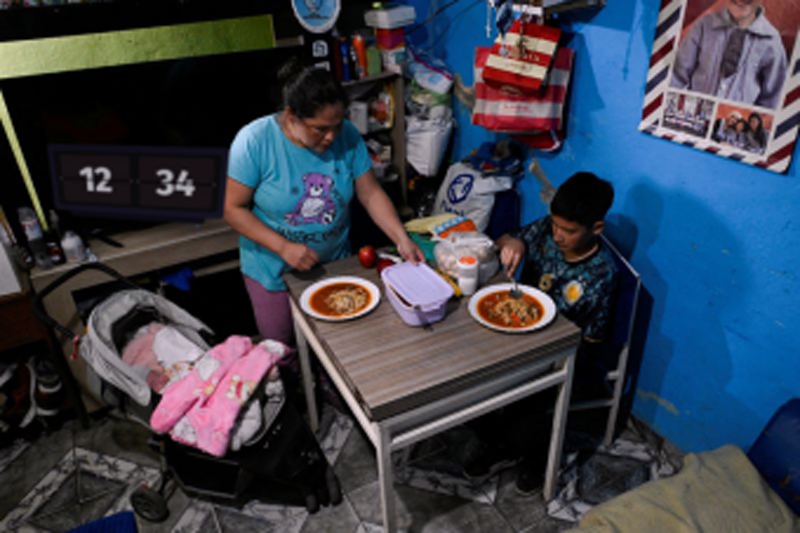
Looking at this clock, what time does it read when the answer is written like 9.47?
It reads 12.34
